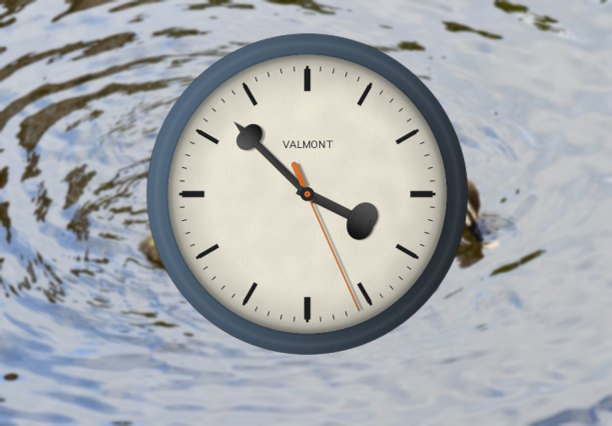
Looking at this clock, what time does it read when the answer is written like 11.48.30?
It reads 3.52.26
